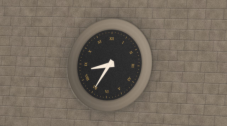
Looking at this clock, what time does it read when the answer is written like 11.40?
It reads 8.35
